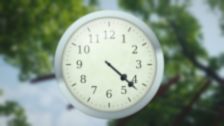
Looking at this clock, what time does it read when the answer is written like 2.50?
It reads 4.22
